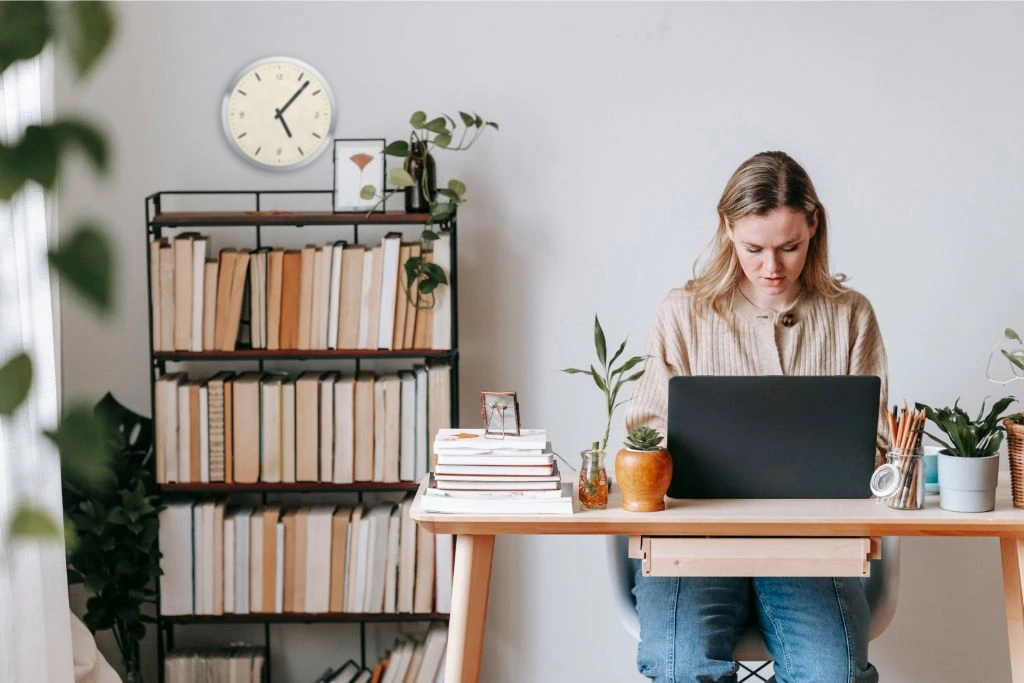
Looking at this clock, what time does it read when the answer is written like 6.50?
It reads 5.07
